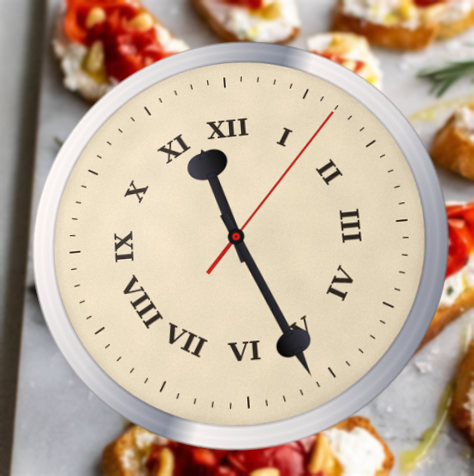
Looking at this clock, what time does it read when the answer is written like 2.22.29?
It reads 11.26.07
